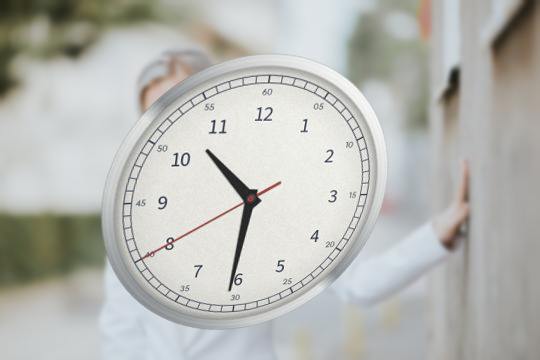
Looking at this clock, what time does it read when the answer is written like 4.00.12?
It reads 10.30.40
